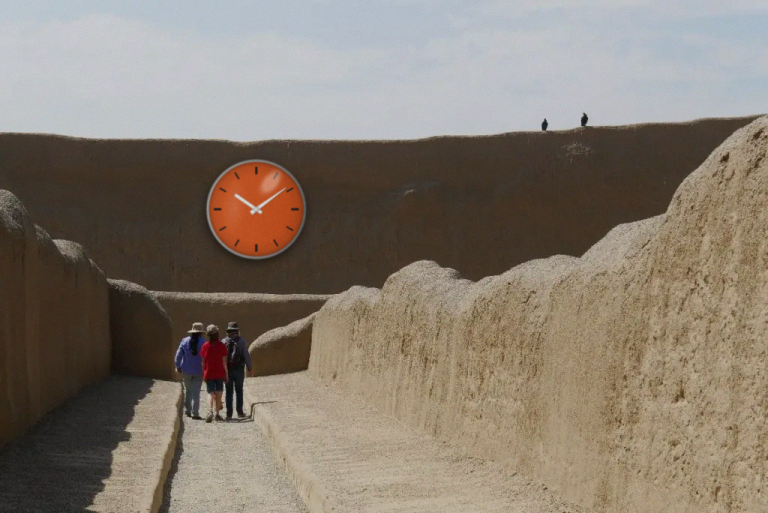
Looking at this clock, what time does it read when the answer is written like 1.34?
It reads 10.09
